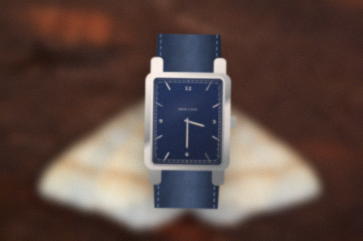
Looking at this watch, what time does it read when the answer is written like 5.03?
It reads 3.30
